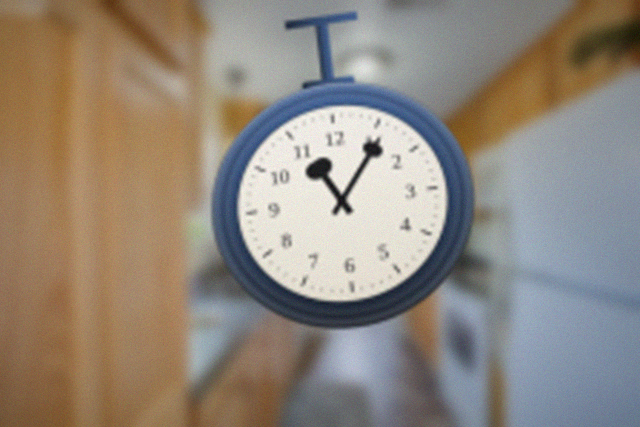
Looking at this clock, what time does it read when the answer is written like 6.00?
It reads 11.06
